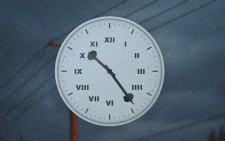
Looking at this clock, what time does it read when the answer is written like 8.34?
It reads 10.24
